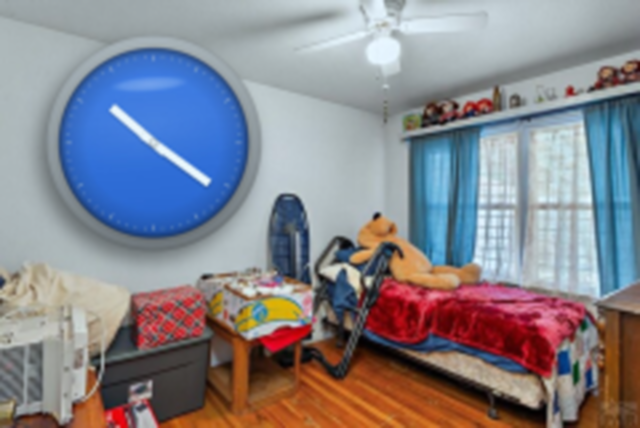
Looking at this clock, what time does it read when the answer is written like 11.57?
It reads 10.21
